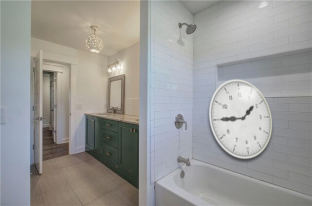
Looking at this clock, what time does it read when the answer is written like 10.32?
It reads 1.45
